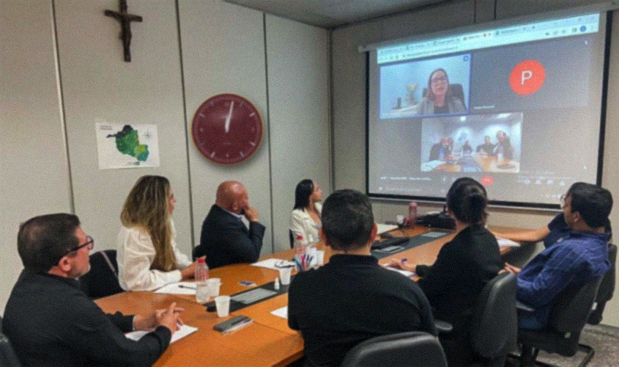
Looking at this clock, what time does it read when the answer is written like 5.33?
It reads 12.02
